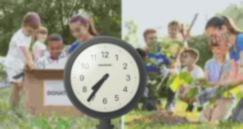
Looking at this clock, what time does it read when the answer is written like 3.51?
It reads 7.36
